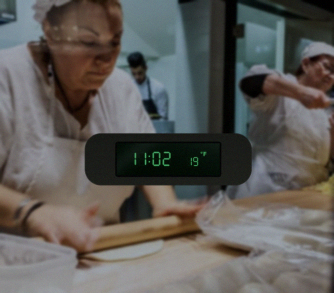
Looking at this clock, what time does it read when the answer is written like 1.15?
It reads 11.02
